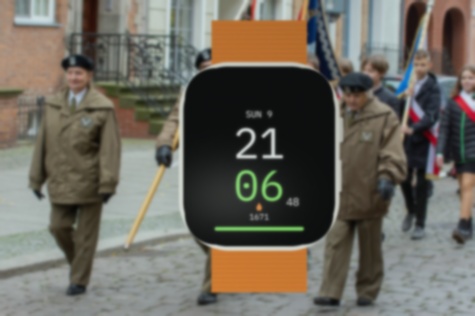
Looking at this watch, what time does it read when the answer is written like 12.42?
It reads 21.06
